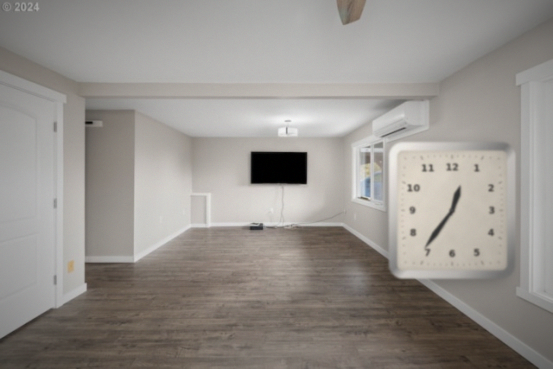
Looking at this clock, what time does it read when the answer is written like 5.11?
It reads 12.36
